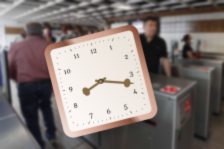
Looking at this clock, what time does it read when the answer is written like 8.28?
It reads 8.18
